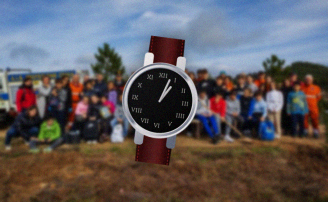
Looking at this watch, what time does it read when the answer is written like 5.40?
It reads 1.03
